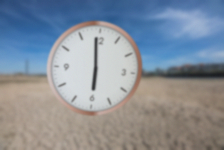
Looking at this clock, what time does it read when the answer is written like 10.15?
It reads 5.59
